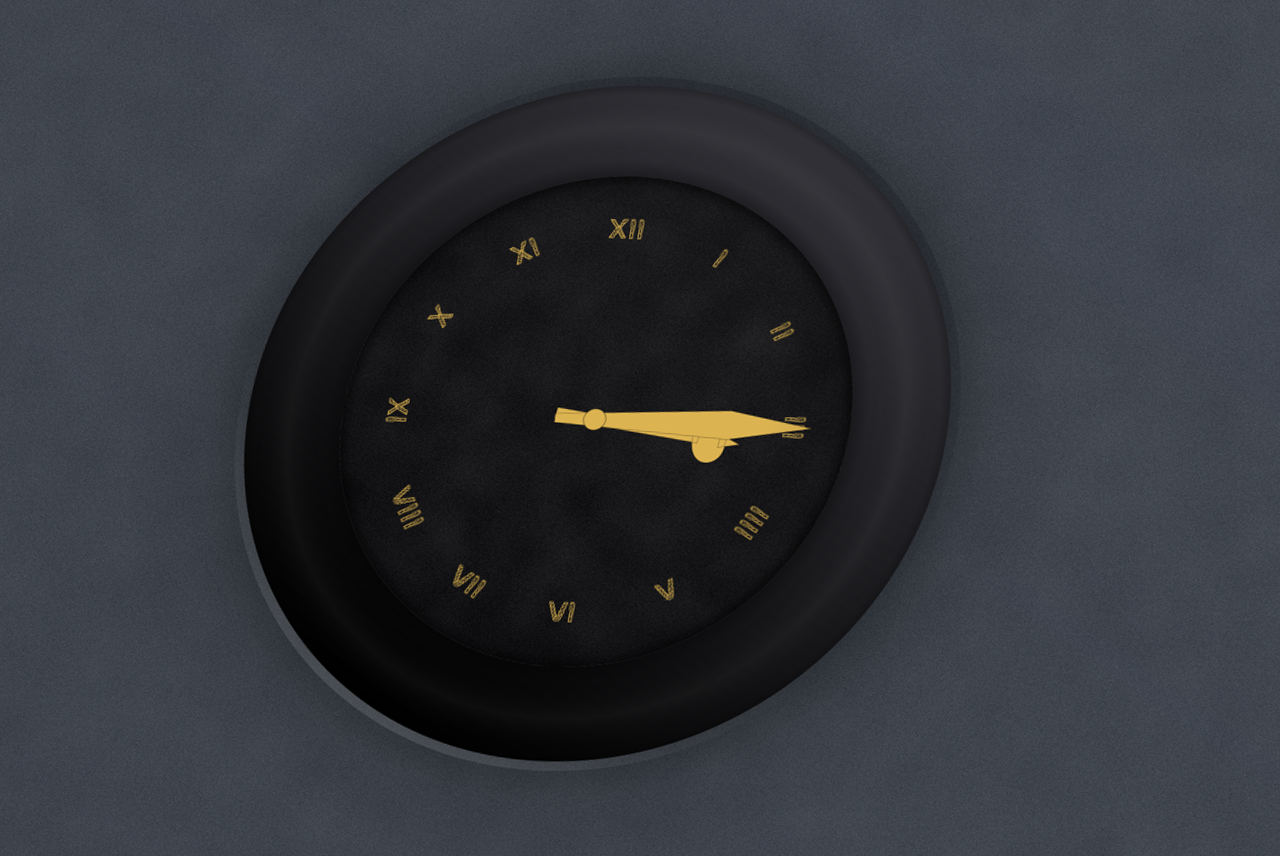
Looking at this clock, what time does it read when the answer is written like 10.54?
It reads 3.15
